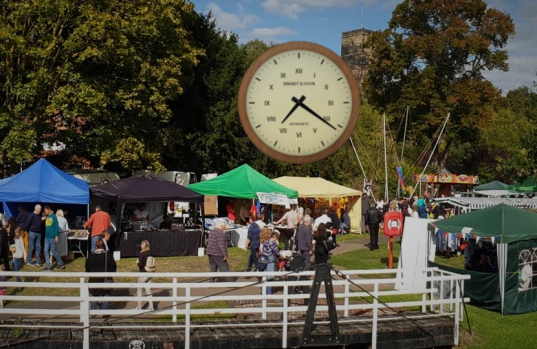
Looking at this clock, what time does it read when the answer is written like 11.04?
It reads 7.21
